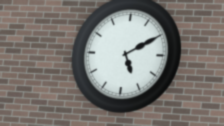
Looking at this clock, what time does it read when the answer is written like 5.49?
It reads 5.10
